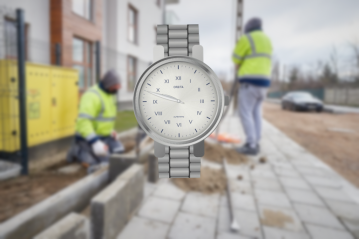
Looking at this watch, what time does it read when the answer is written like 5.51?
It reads 9.48
